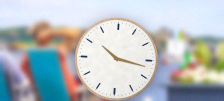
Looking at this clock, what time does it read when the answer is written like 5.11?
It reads 10.17
